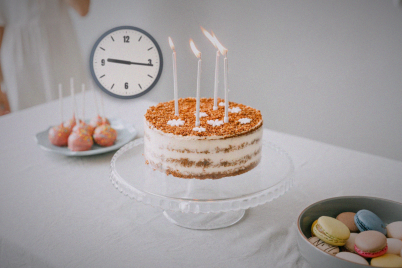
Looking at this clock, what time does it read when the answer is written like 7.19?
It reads 9.16
